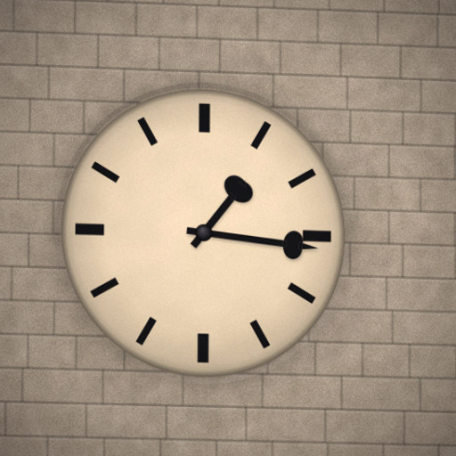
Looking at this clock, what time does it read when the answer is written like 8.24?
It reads 1.16
